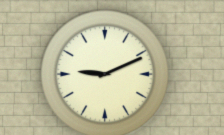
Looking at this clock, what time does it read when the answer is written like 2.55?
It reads 9.11
